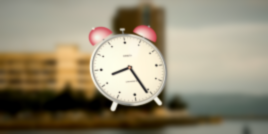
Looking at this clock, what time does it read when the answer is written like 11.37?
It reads 8.26
